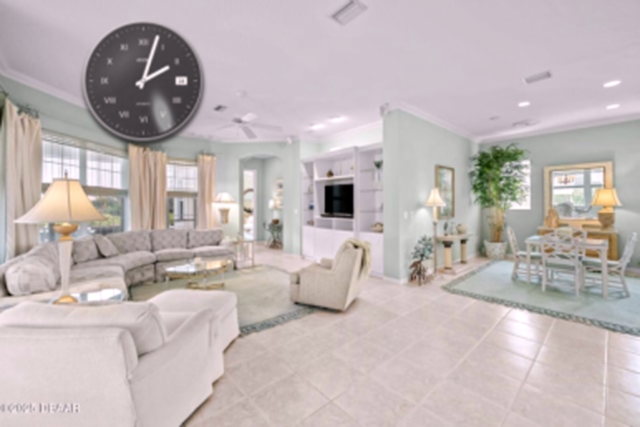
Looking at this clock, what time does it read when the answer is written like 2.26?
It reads 2.03
